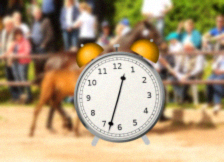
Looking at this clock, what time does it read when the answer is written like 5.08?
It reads 12.33
